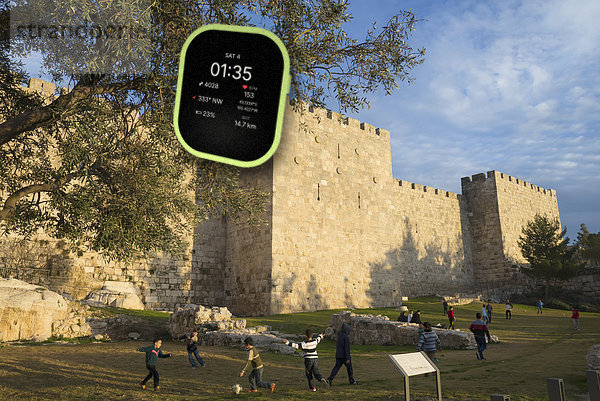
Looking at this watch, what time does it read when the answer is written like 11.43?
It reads 1.35
